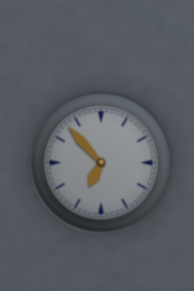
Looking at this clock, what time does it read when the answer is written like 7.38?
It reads 6.53
